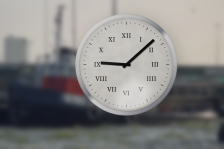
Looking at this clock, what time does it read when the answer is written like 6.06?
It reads 9.08
